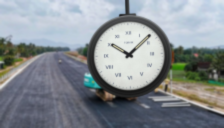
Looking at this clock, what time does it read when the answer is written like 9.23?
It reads 10.08
